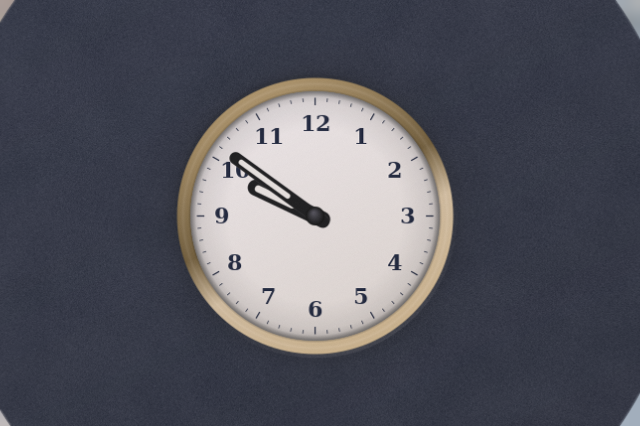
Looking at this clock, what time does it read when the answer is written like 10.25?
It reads 9.51
